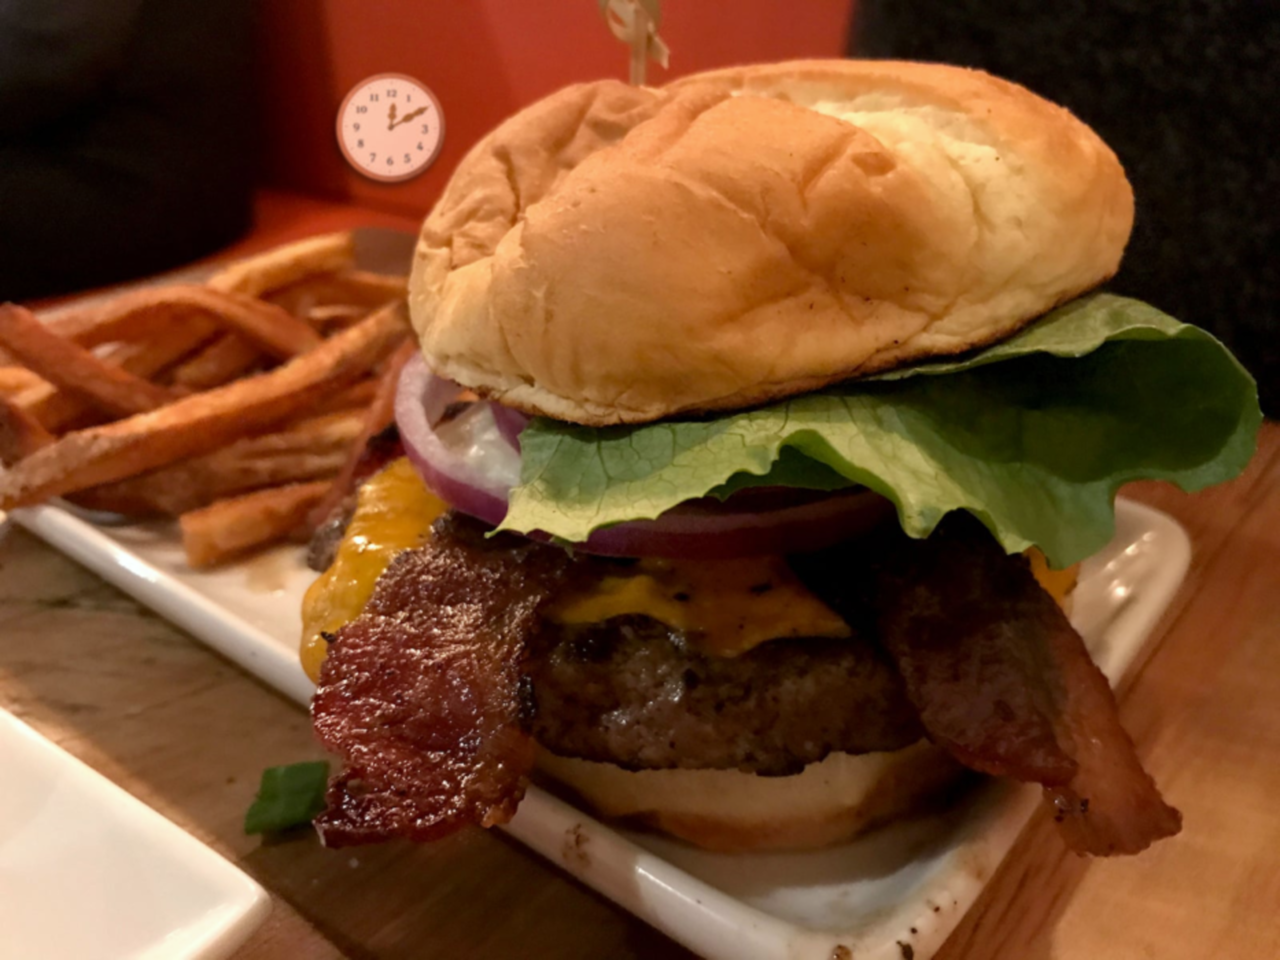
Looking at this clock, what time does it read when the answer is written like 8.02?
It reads 12.10
